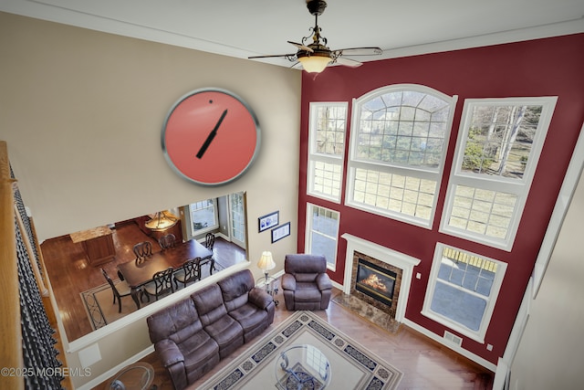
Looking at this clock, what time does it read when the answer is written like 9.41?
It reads 7.05
